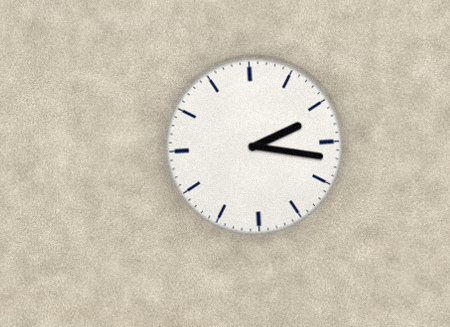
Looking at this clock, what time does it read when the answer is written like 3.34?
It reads 2.17
